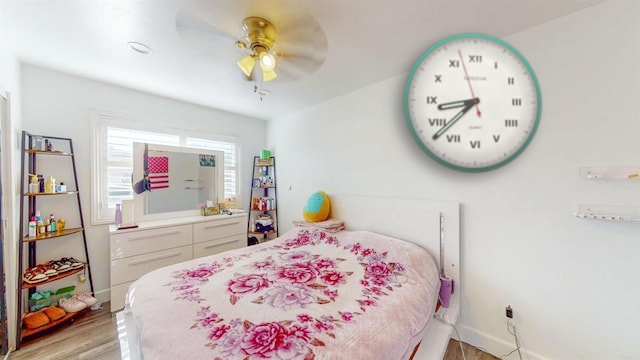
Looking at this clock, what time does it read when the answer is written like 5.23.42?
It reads 8.37.57
